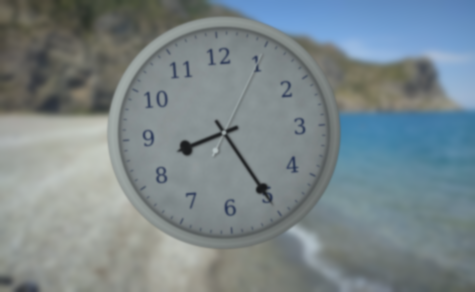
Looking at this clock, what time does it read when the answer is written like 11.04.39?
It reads 8.25.05
